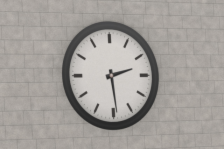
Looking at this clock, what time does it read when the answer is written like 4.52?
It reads 2.29
